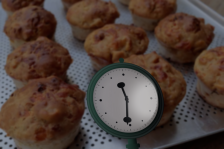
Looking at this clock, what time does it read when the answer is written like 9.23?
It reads 11.31
